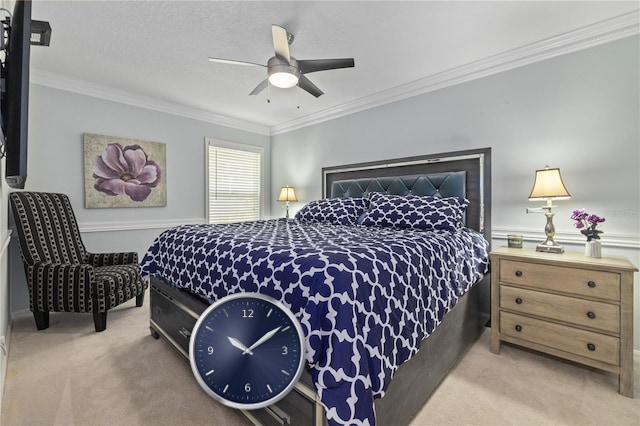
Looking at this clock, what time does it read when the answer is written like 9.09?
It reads 10.09
